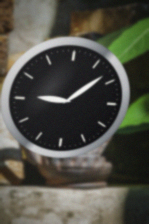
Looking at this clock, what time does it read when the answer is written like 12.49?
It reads 9.08
